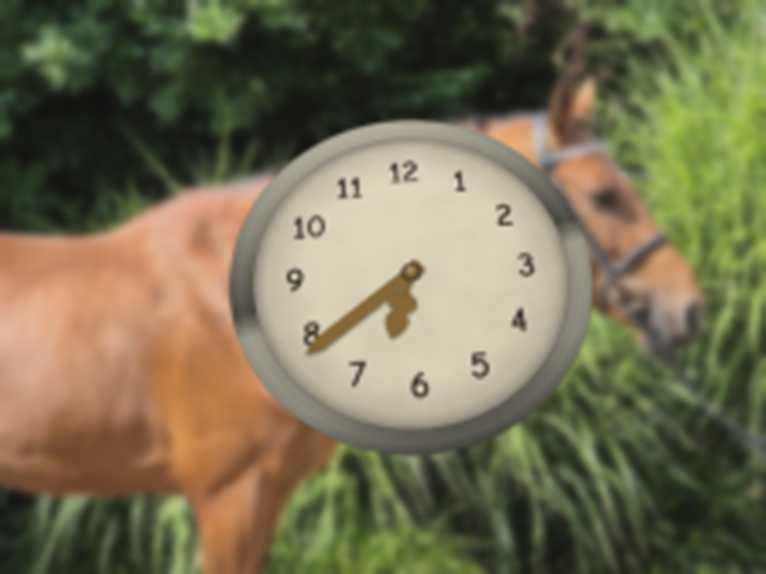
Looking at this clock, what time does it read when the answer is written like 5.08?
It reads 6.39
